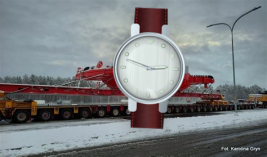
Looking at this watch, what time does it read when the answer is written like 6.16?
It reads 2.48
